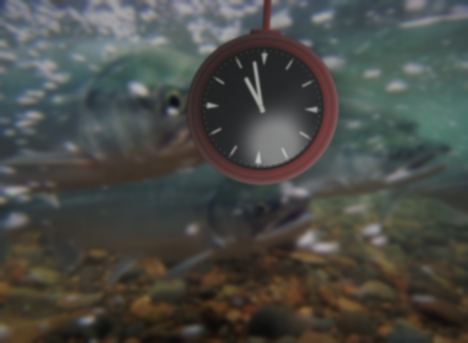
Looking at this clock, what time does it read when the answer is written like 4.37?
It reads 10.58
